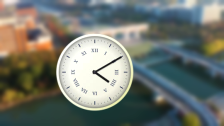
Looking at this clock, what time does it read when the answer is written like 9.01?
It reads 4.10
